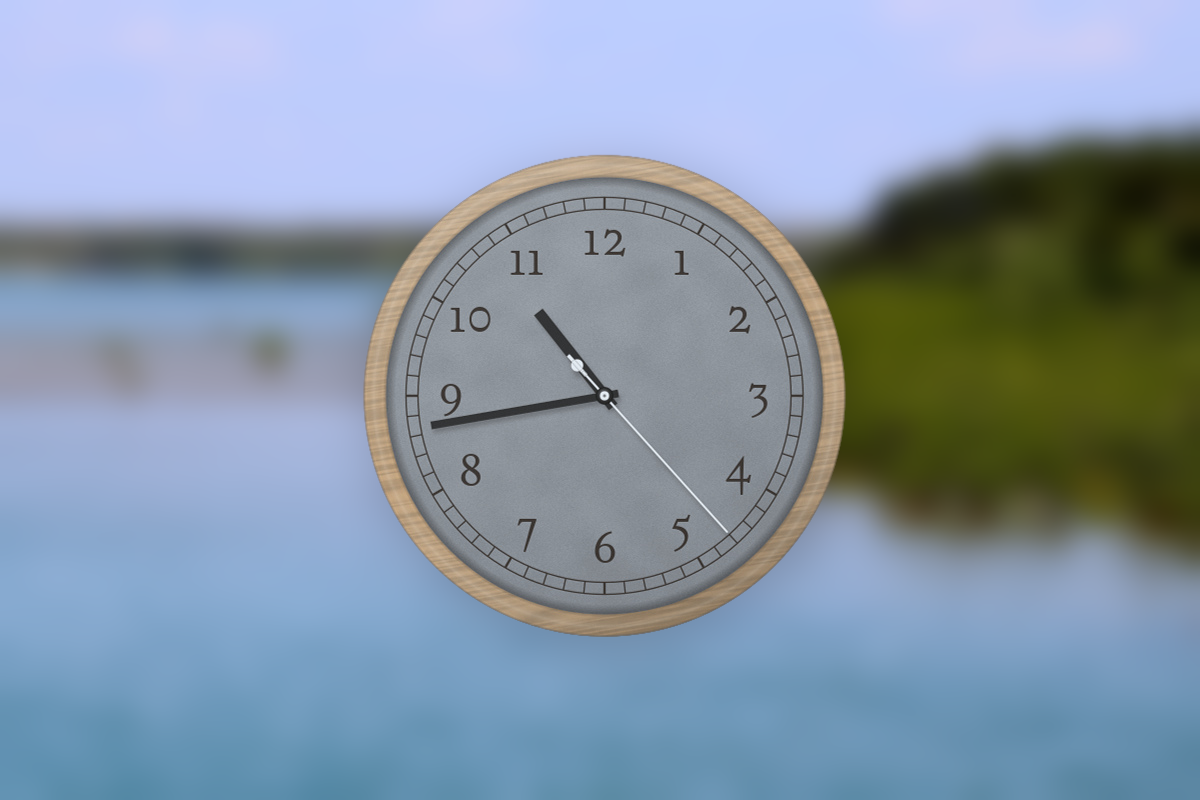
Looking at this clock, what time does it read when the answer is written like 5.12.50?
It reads 10.43.23
